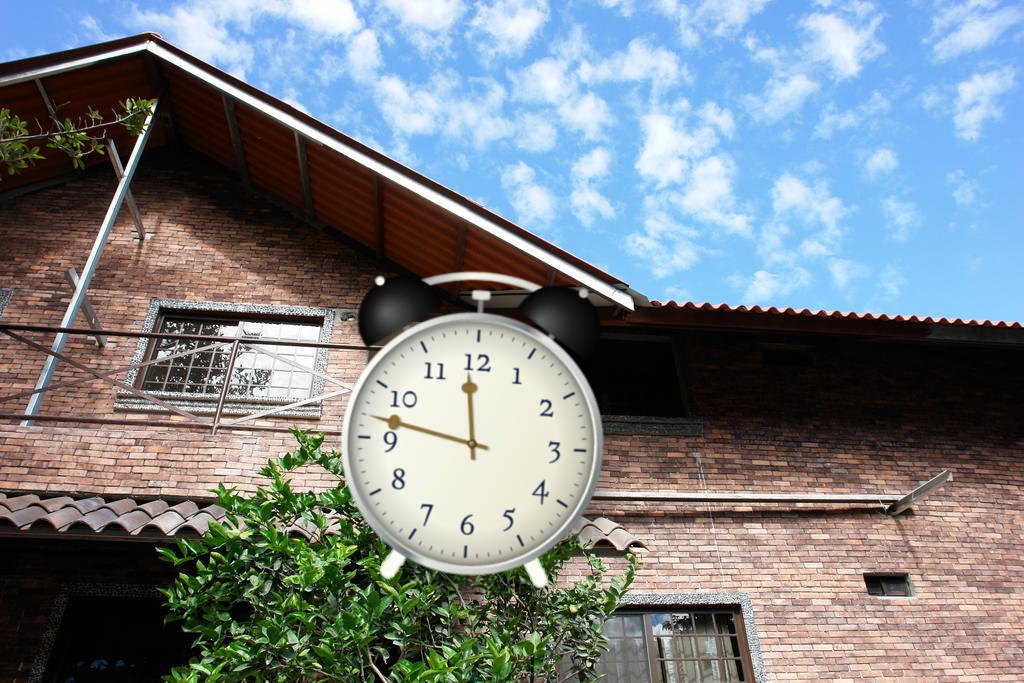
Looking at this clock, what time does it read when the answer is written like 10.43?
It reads 11.47
